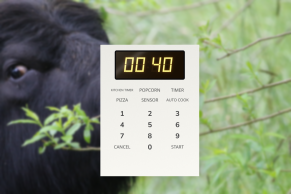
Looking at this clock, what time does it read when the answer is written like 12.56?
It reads 0.40
